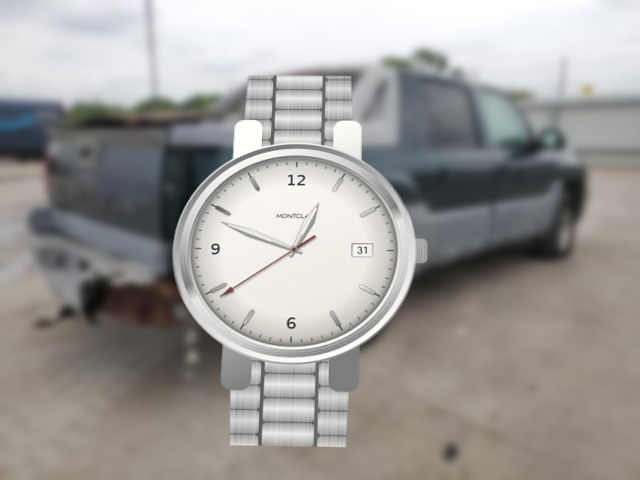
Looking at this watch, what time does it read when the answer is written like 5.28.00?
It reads 12.48.39
